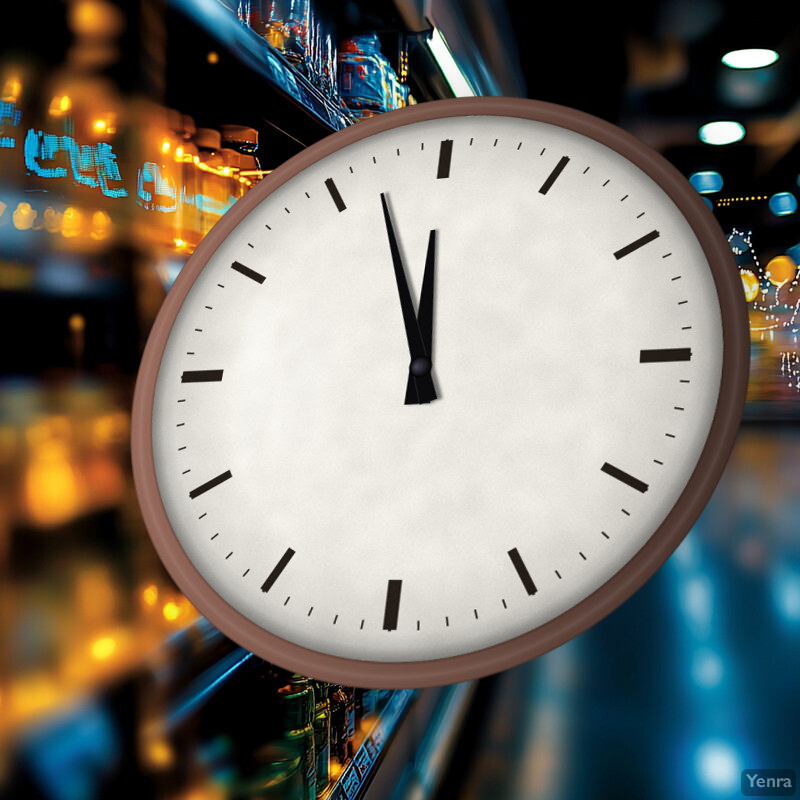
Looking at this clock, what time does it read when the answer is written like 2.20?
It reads 11.57
